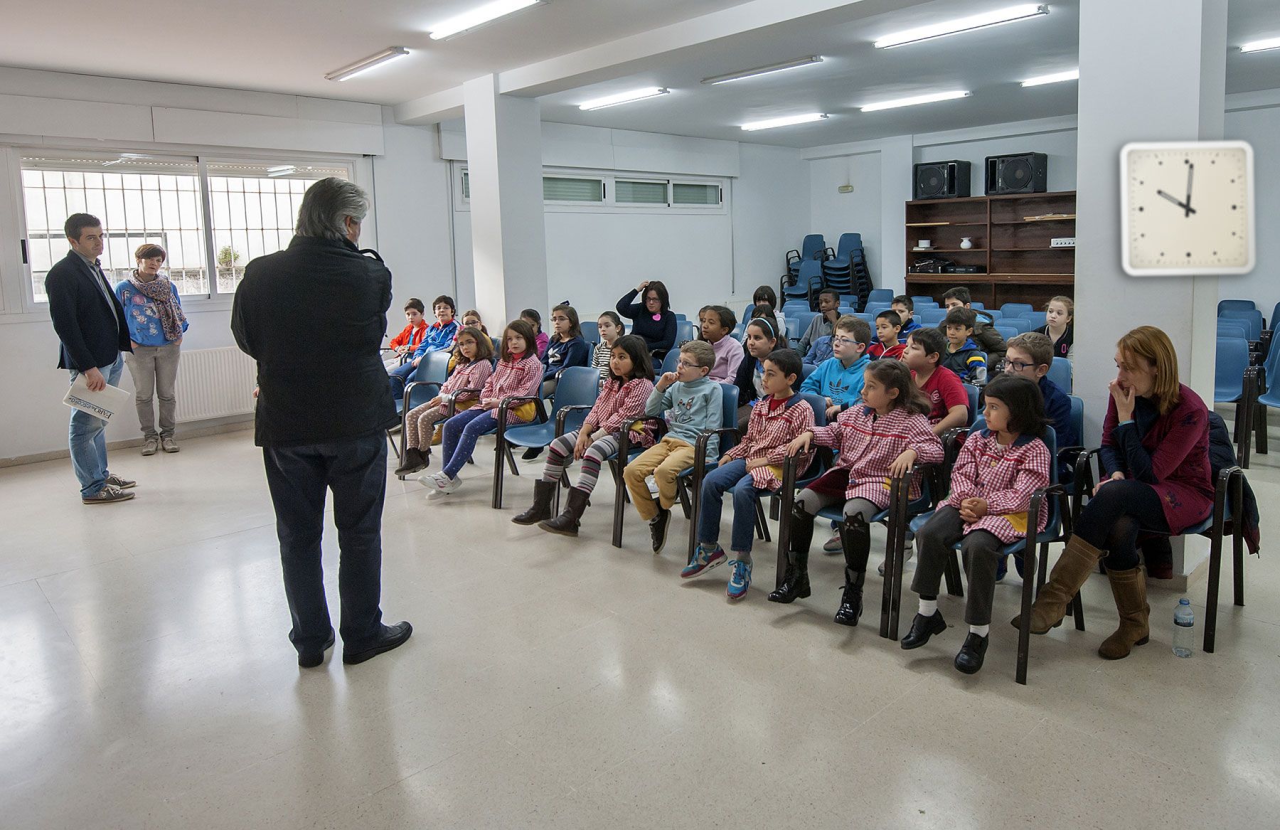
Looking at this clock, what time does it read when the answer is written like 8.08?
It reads 10.01
